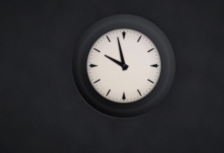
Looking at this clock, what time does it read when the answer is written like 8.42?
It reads 9.58
